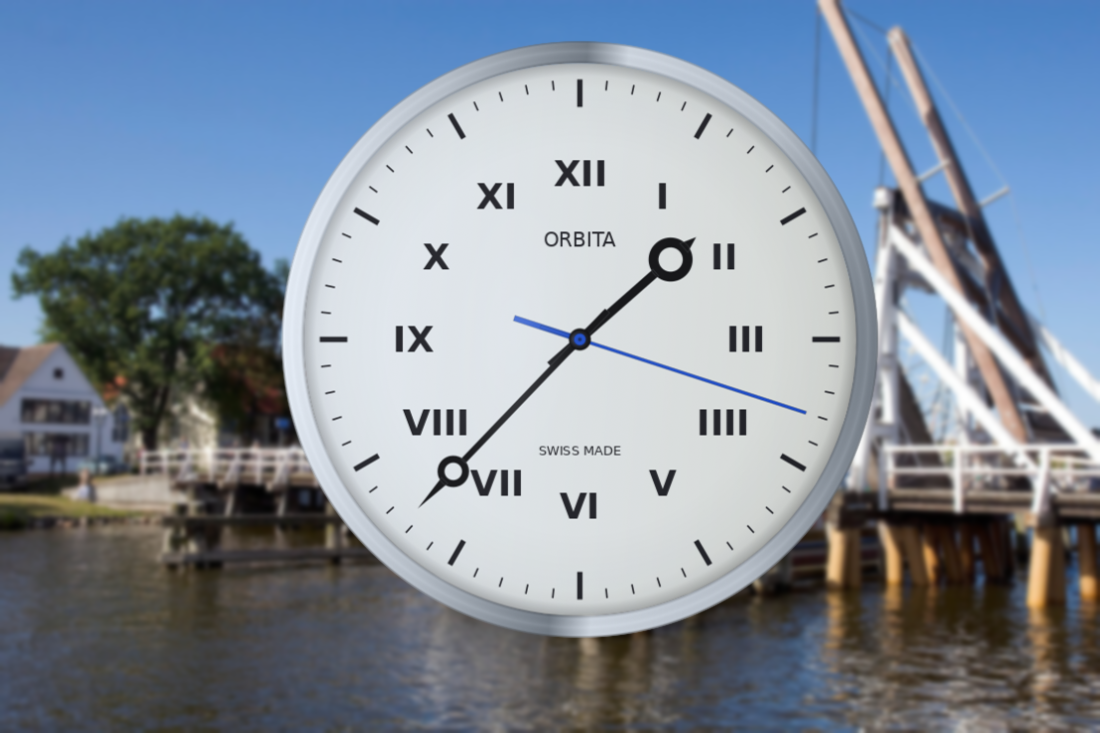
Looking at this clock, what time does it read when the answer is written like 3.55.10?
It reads 1.37.18
